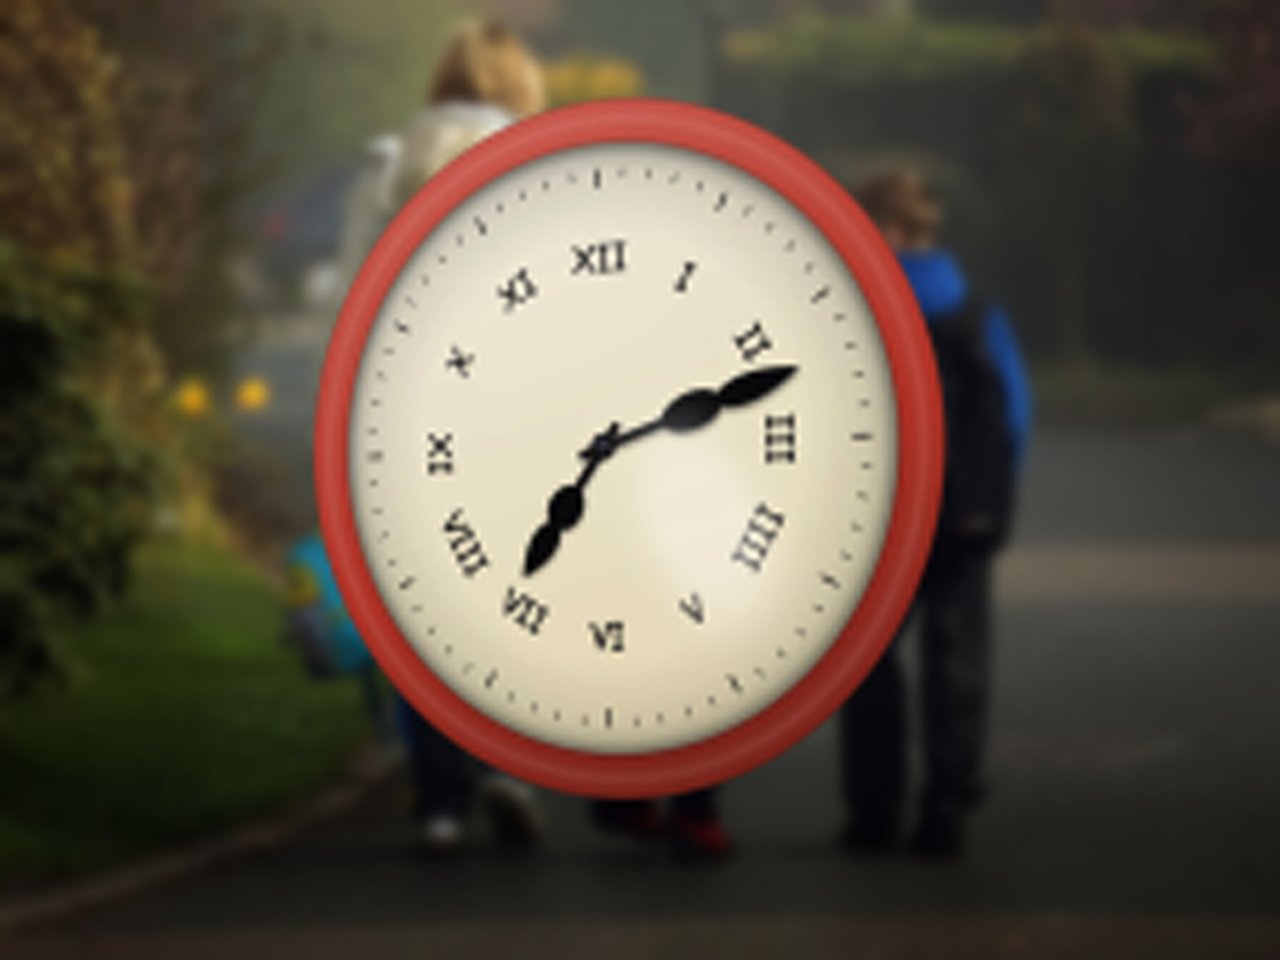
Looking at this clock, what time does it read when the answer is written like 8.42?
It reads 7.12
